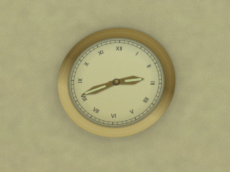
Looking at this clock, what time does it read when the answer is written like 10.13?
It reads 2.41
